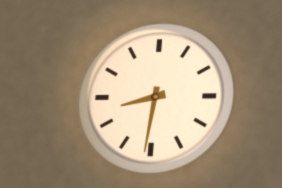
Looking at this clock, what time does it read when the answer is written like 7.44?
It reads 8.31
